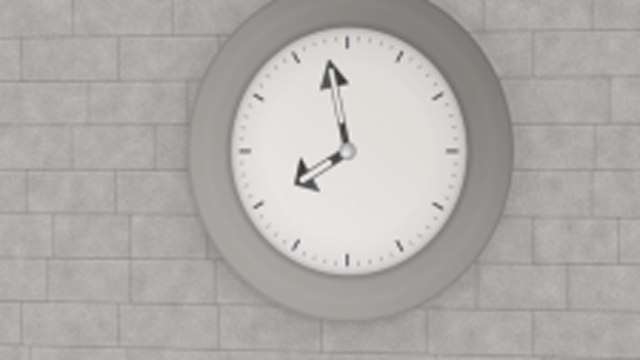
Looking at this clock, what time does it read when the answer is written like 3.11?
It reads 7.58
